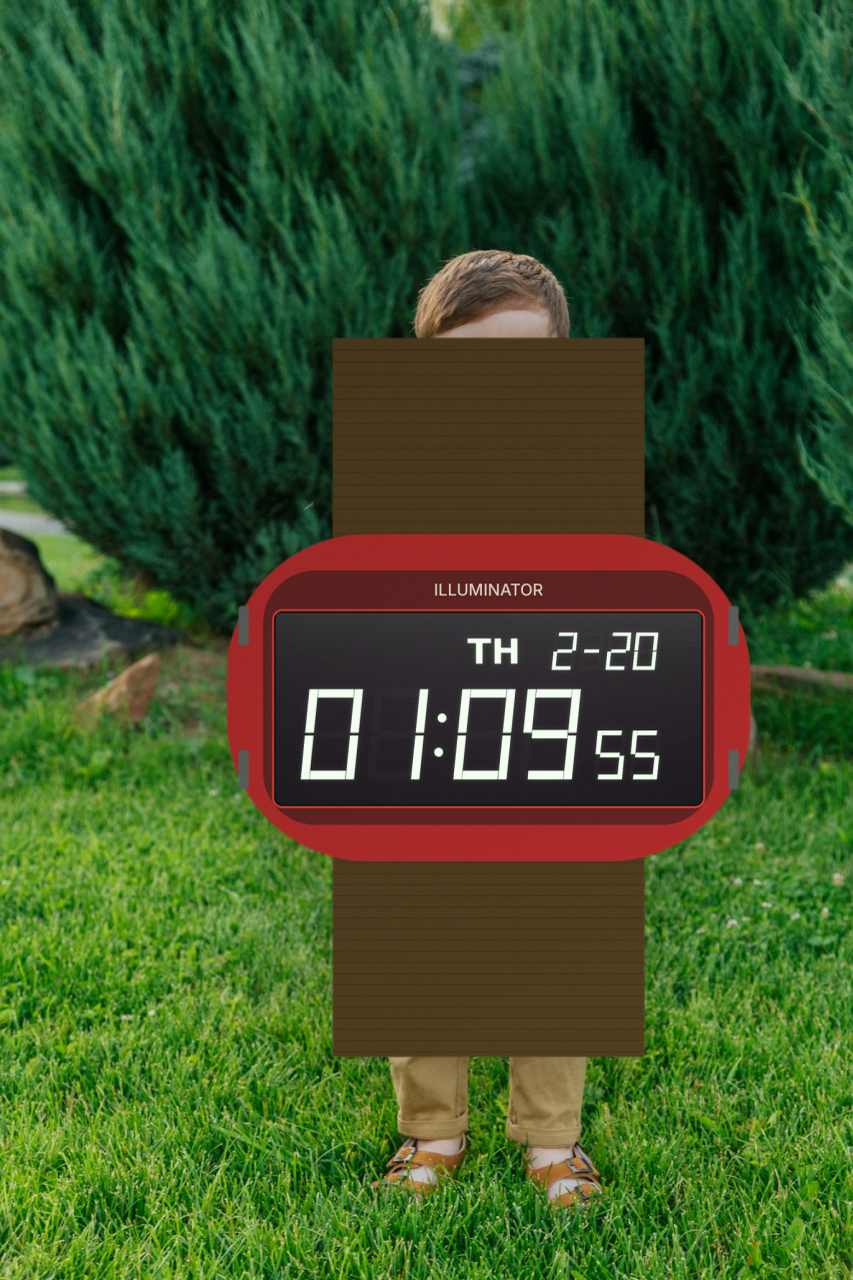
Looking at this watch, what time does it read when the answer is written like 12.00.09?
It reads 1.09.55
